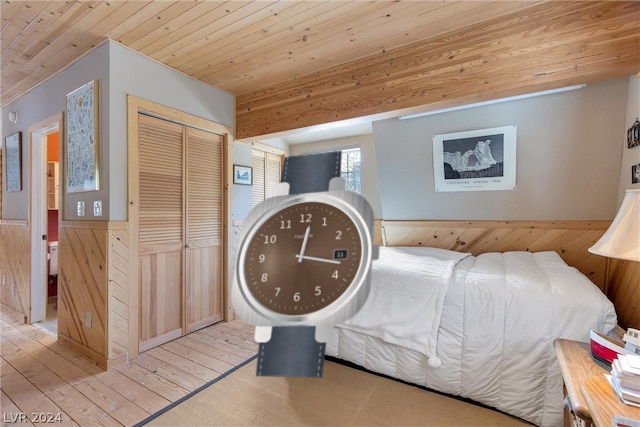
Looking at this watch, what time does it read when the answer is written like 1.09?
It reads 12.17
